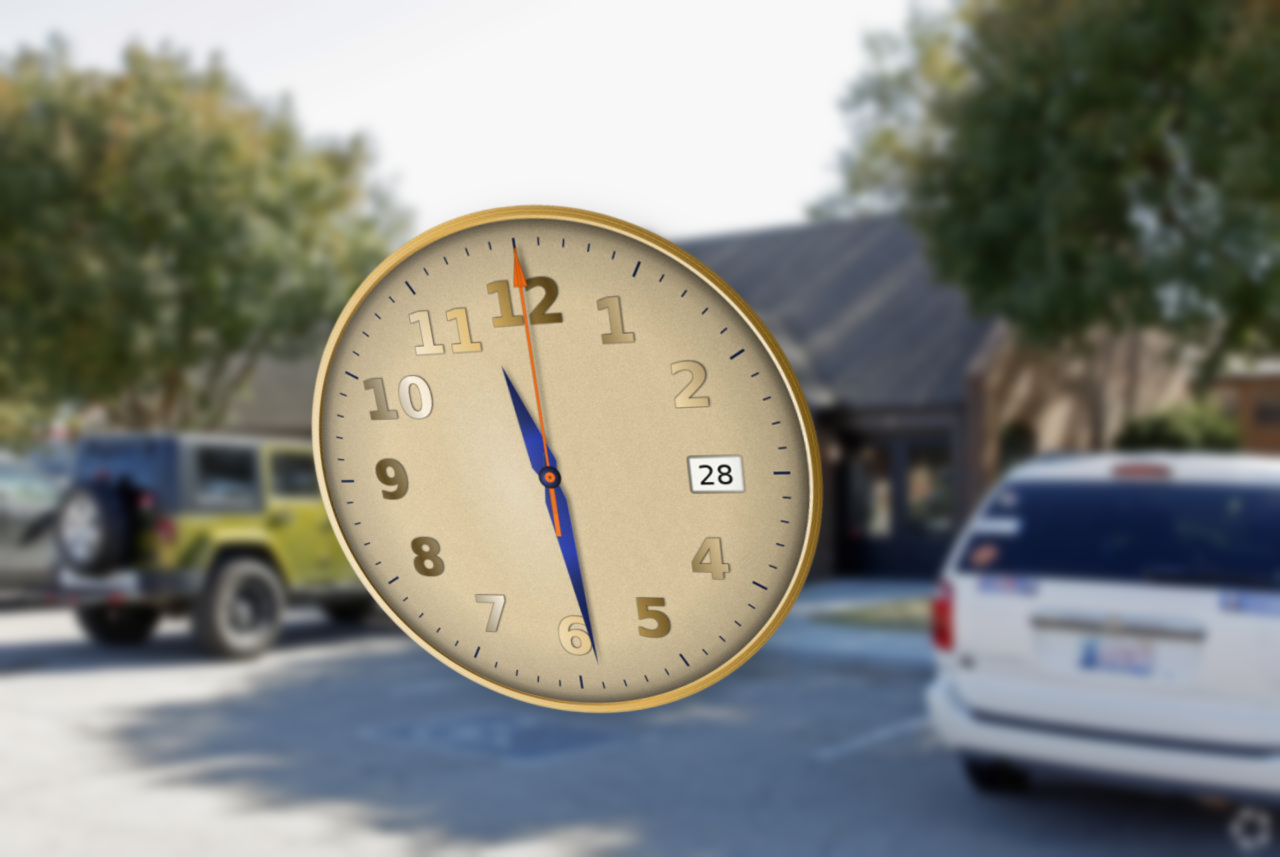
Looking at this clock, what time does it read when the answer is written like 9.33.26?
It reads 11.29.00
